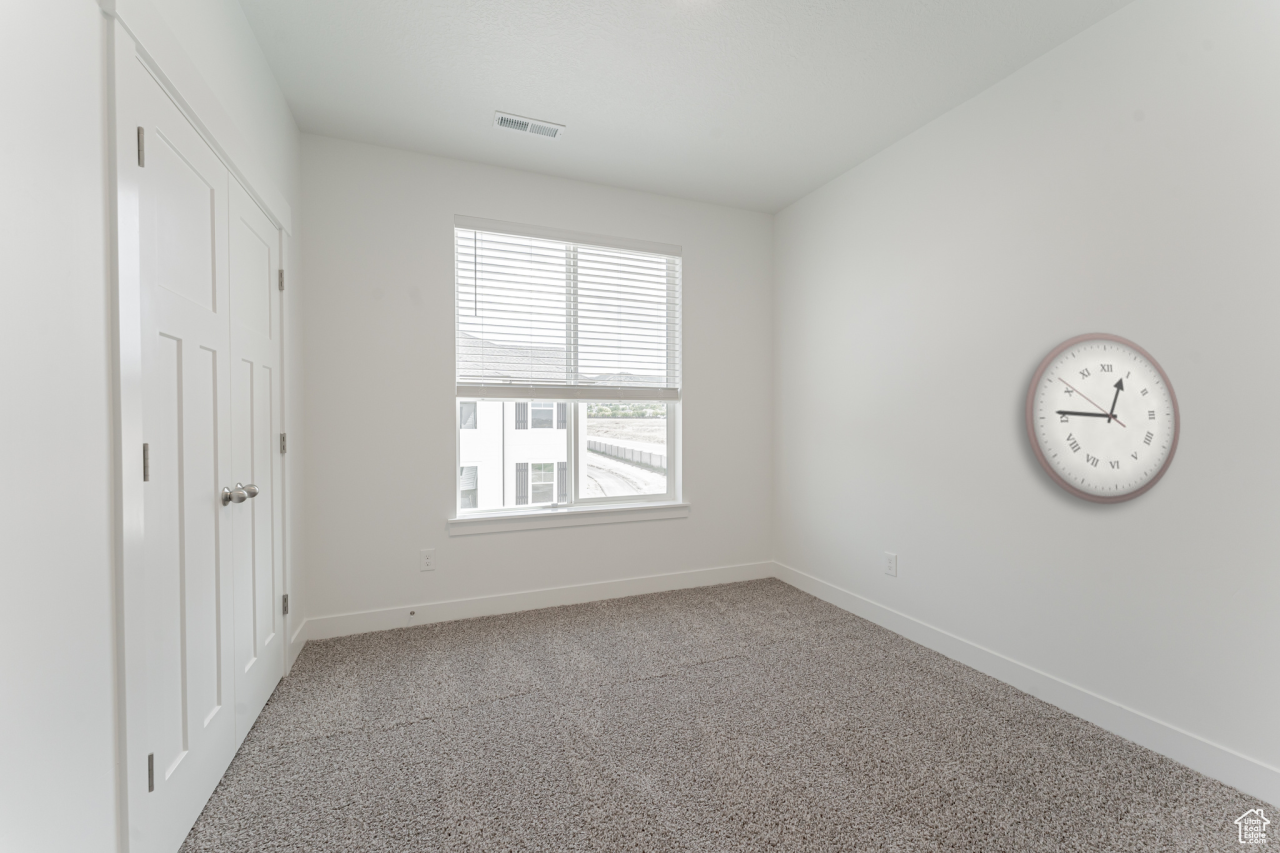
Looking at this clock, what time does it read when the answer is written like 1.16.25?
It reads 12.45.51
